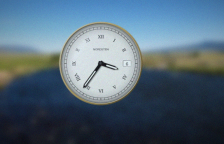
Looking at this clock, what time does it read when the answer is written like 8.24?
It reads 3.36
